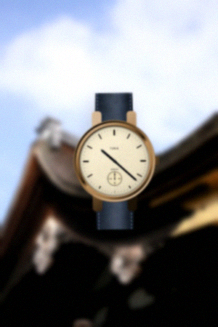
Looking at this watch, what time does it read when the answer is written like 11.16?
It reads 10.22
